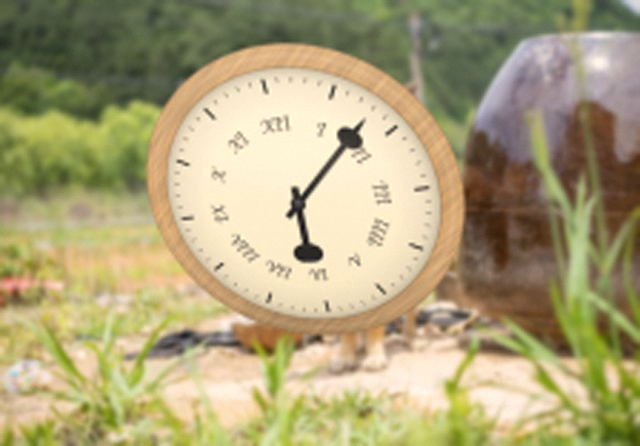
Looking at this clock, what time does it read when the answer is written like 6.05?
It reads 6.08
